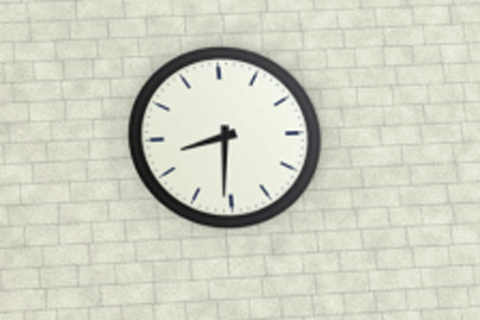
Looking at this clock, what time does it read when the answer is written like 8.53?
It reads 8.31
